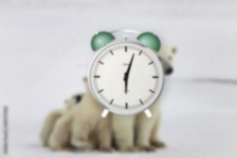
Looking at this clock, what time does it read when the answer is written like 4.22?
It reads 6.03
